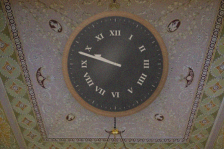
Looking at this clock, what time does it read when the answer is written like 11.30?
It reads 9.48
